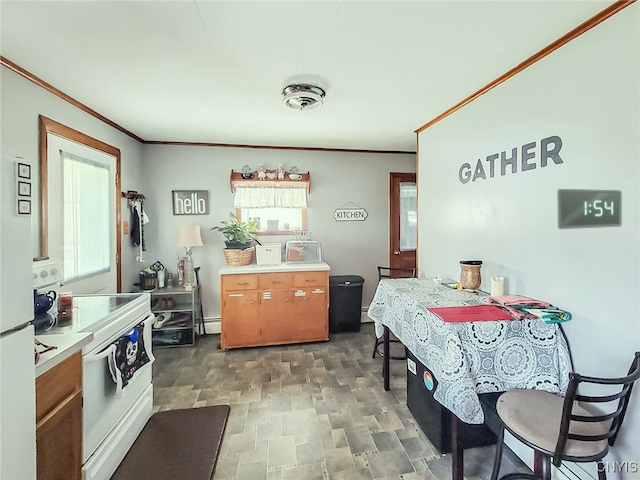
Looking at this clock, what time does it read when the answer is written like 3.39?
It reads 1.54
